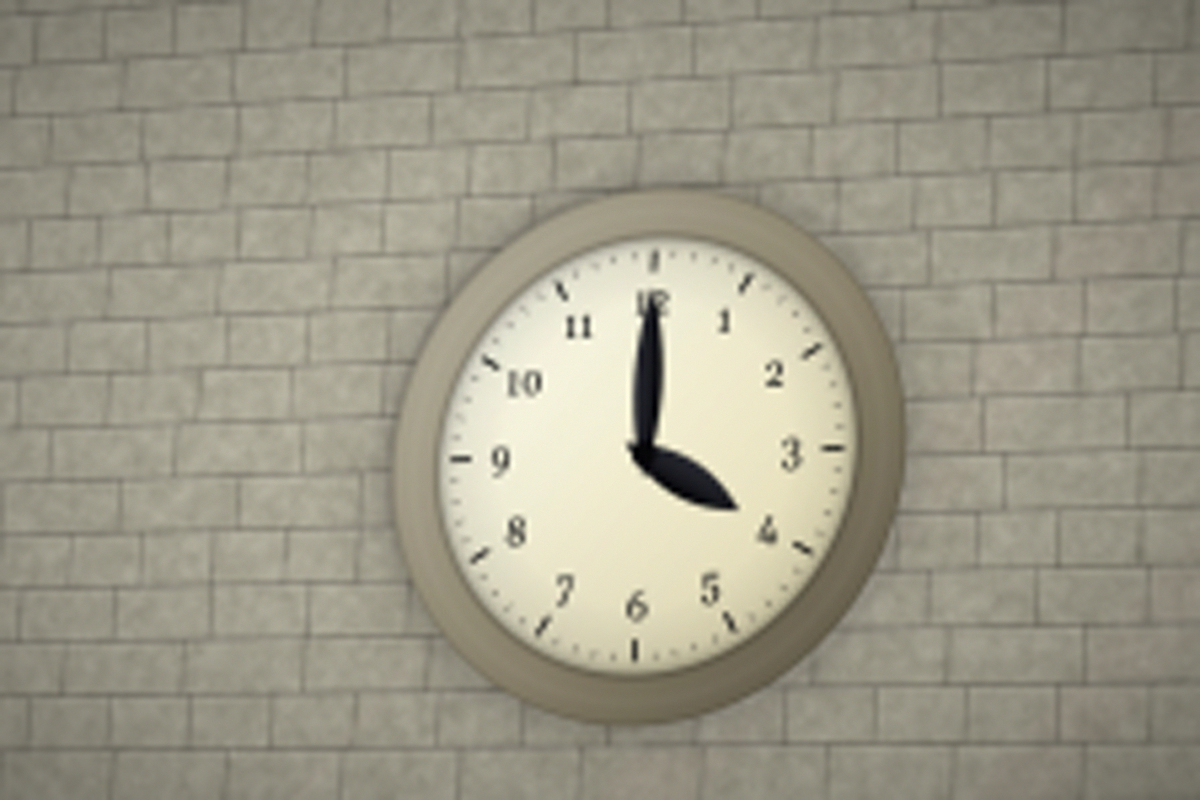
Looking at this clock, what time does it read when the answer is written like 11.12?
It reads 4.00
